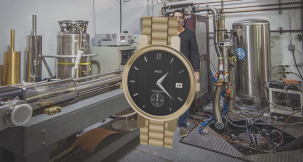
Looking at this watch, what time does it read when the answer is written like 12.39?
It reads 1.22
